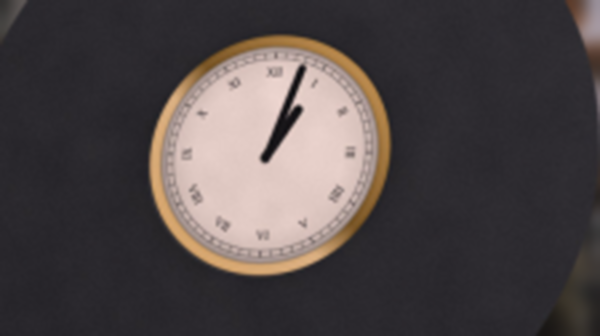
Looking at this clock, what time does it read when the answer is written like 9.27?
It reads 1.03
